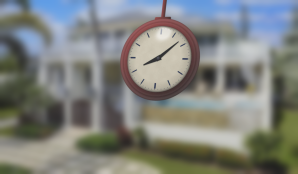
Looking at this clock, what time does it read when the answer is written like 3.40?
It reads 8.08
